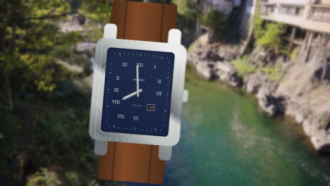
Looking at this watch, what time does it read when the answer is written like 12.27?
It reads 7.59
